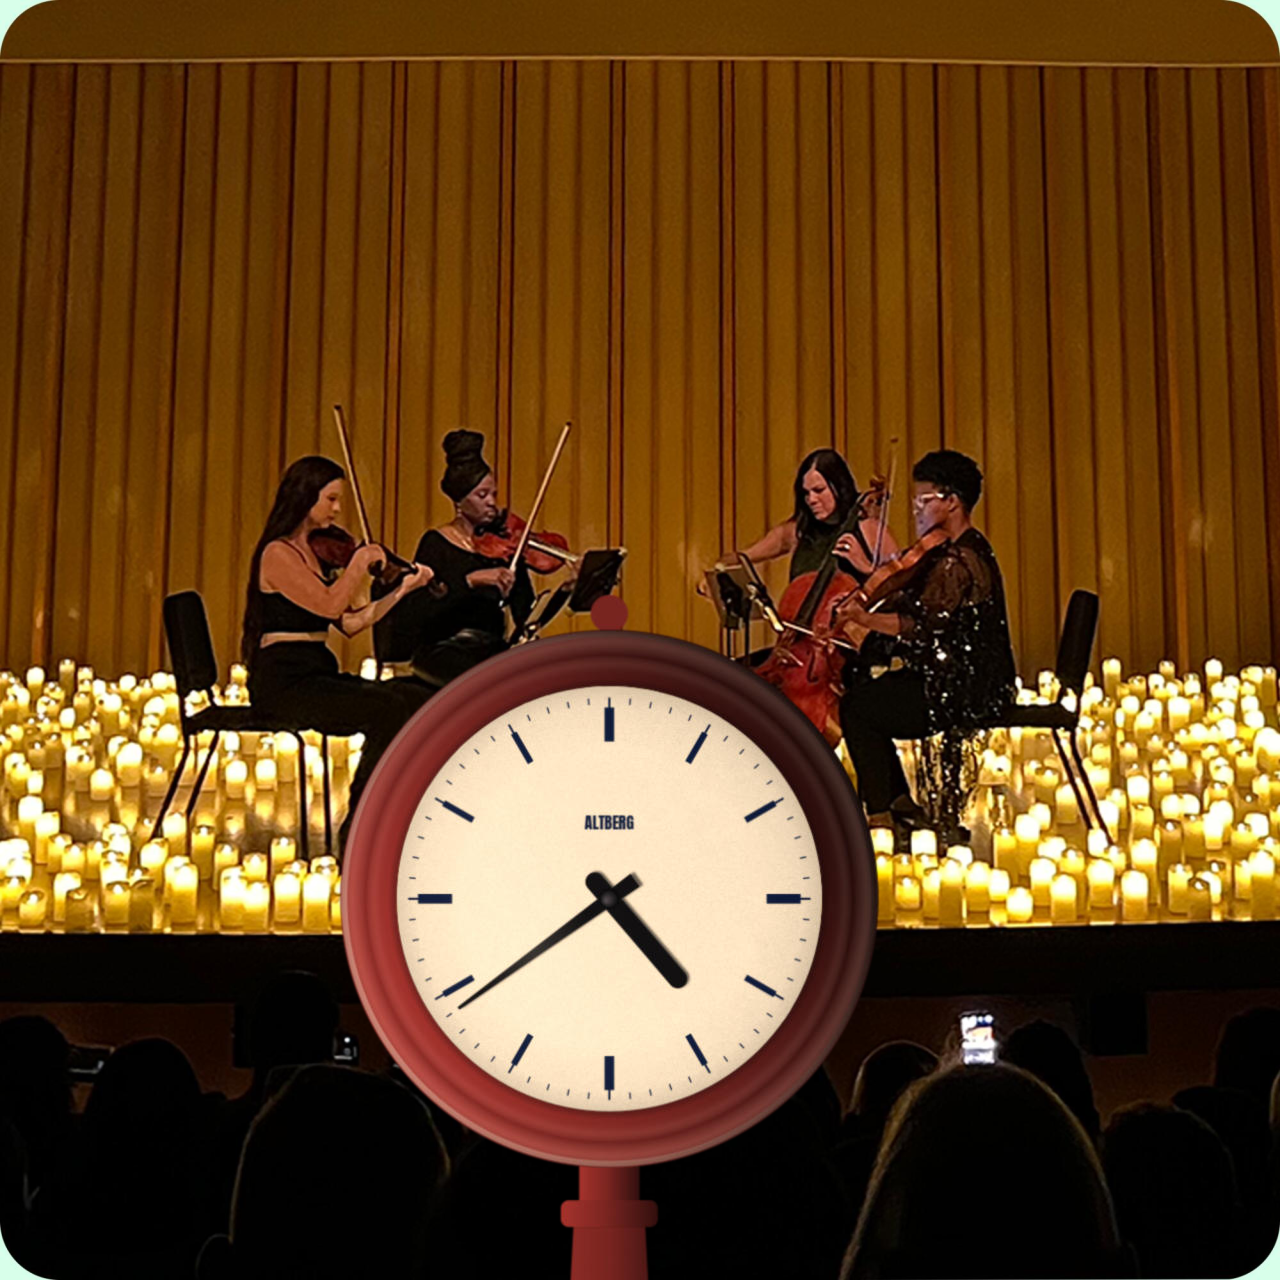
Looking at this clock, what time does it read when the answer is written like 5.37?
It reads 4.39
